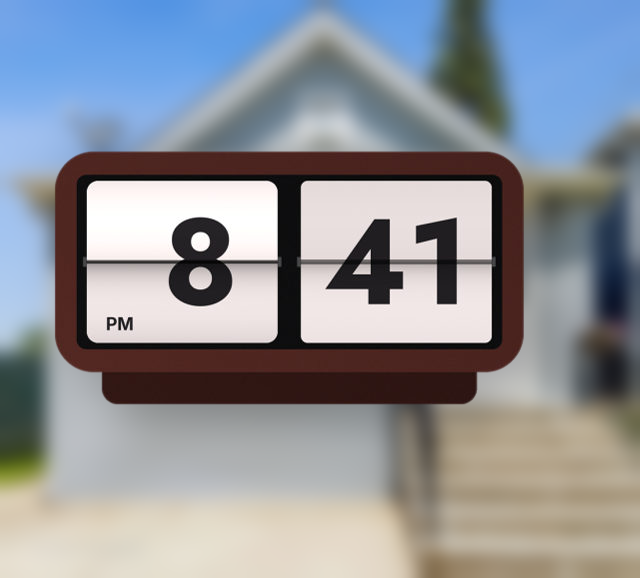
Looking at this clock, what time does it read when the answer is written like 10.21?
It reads 8.41
